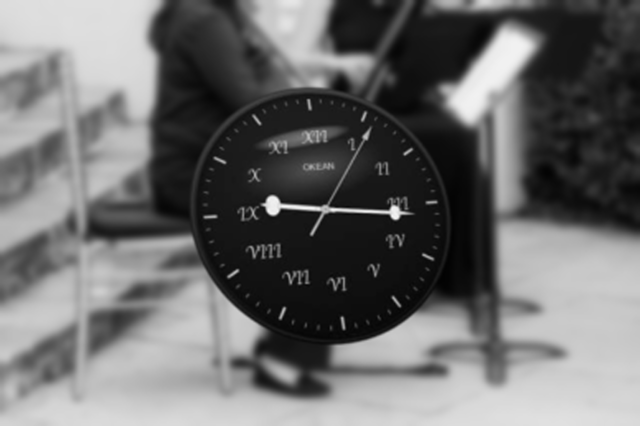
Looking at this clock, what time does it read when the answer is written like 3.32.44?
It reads 9.16.06
